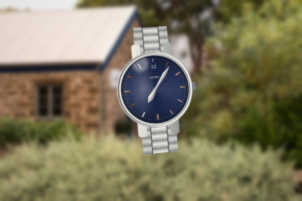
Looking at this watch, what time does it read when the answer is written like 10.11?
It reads 7.06
